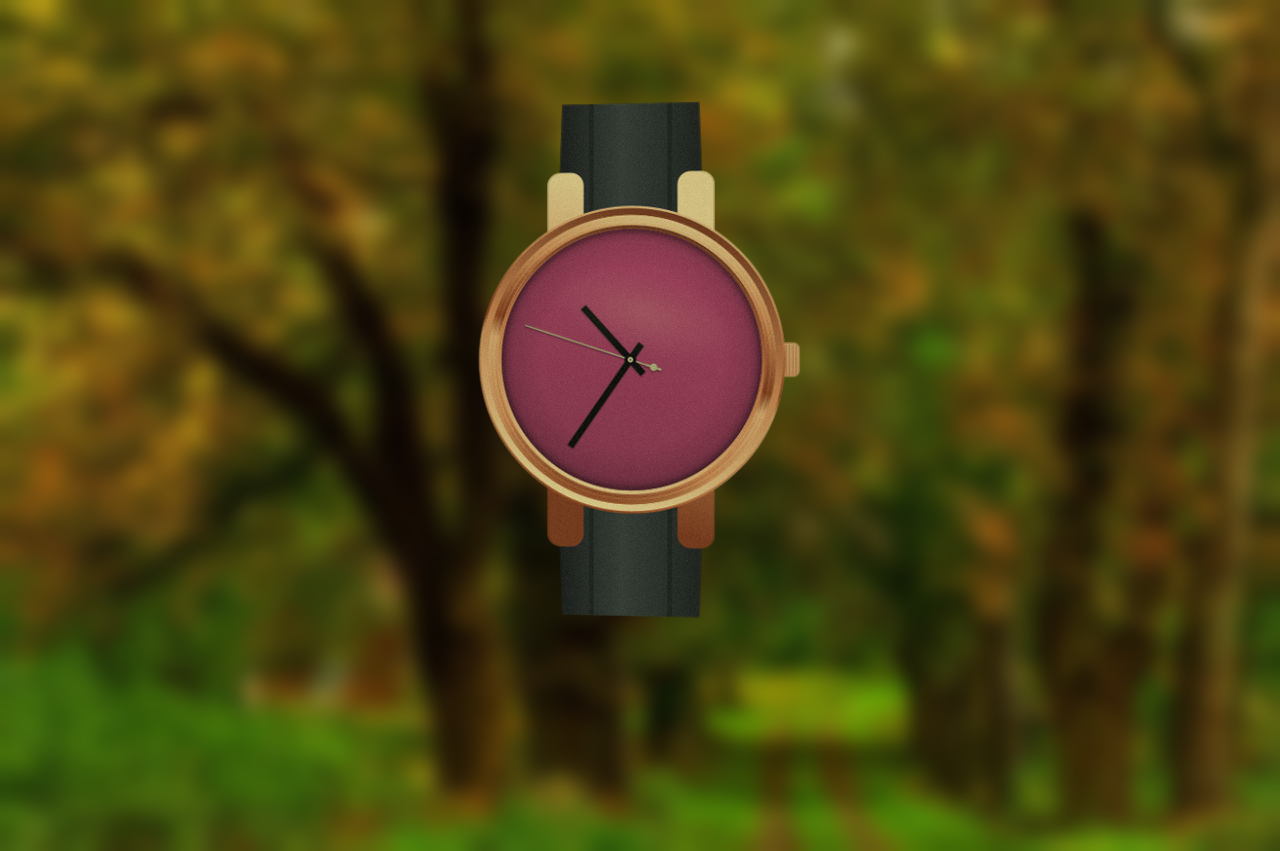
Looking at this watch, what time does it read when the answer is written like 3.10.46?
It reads 10.35.48
